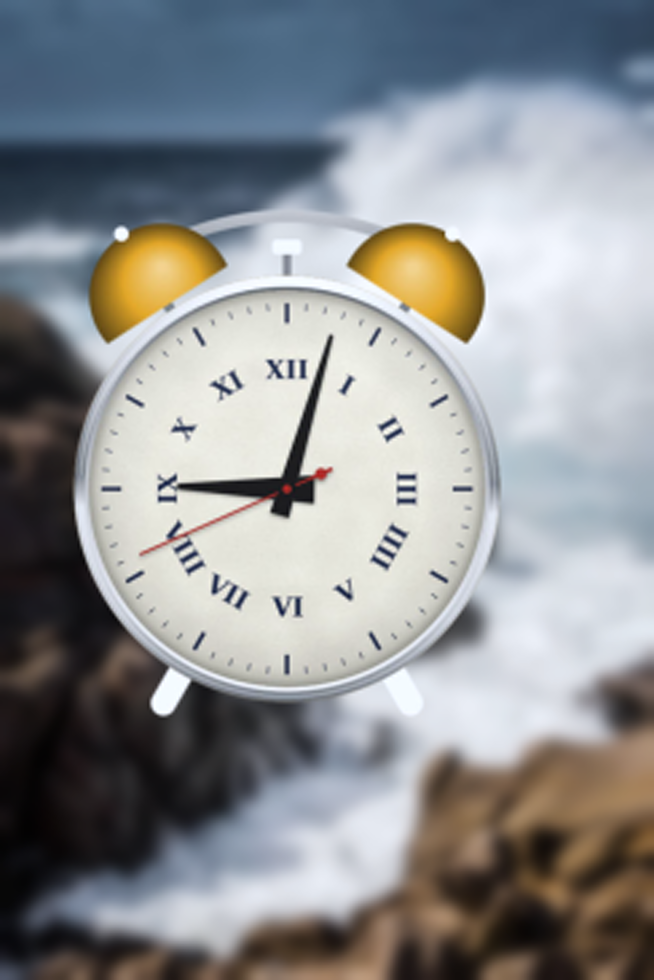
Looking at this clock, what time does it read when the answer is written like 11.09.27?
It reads 9.02.41
